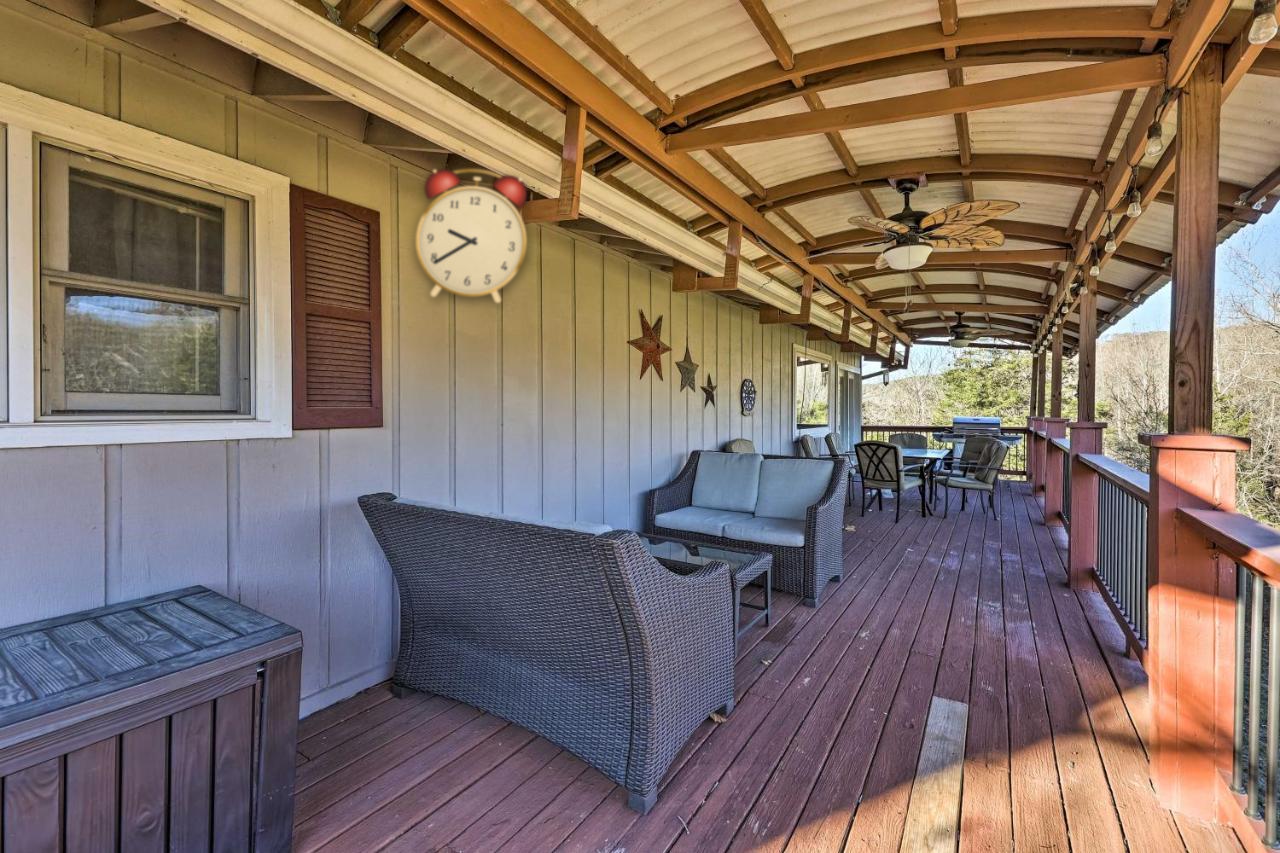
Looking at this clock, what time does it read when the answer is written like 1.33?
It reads 9.39
